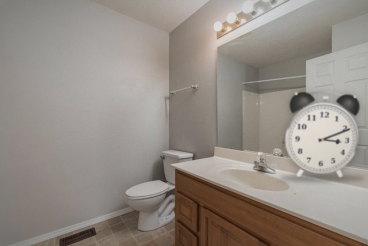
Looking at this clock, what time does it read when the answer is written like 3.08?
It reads 3.11
